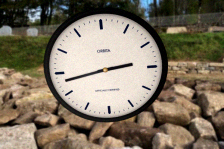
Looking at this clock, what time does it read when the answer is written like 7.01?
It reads 2.43
